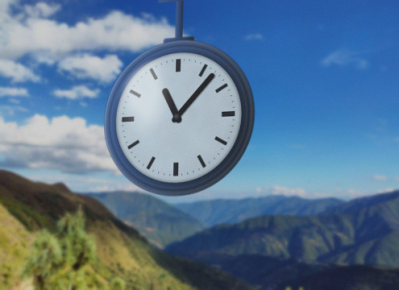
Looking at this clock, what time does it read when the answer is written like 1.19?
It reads 11.07
